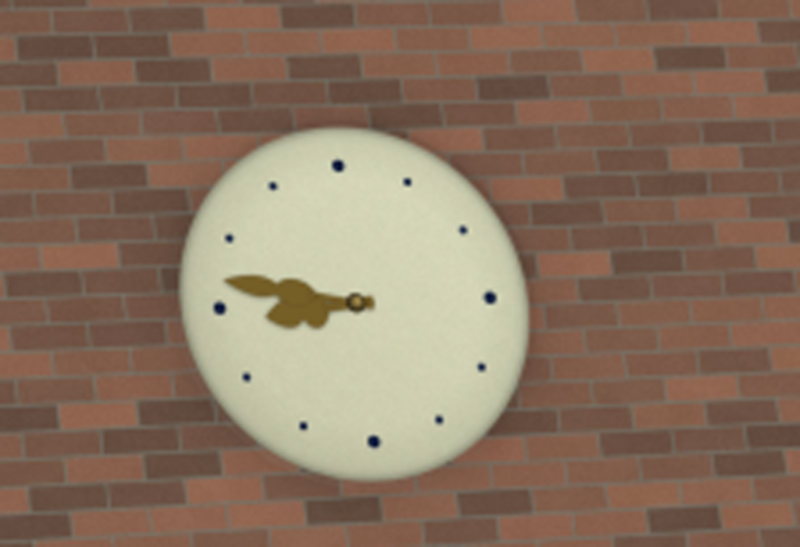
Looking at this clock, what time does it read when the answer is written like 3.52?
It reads 8.47
